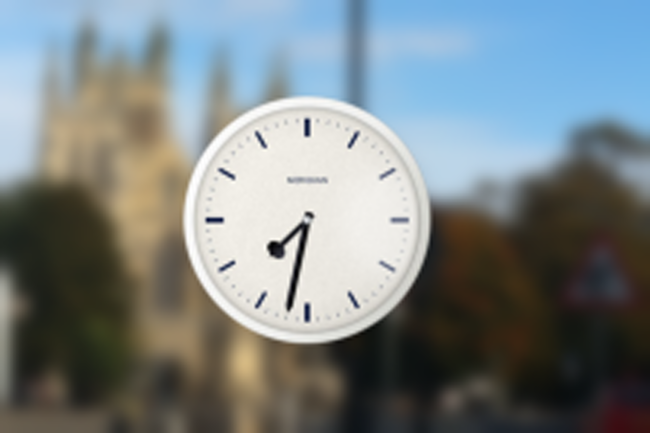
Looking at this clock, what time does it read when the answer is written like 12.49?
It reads 7.32
